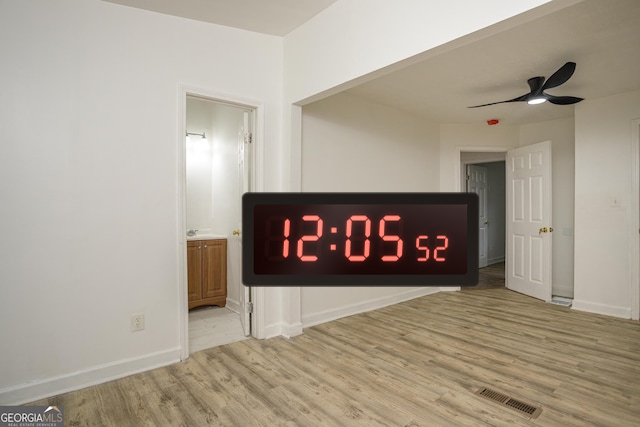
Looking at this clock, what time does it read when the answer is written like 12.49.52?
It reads 12.05.52
